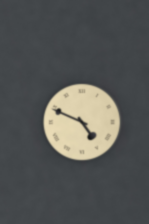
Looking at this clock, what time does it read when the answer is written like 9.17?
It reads 4.49
